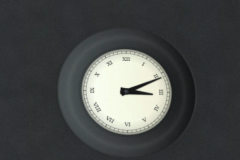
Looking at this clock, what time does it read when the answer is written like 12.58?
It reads 3.11
